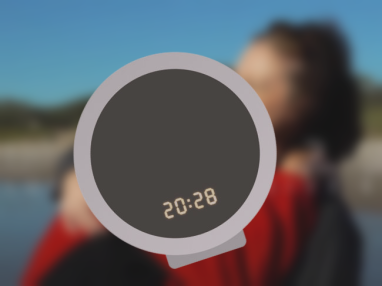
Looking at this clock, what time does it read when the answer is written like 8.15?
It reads 20.28
